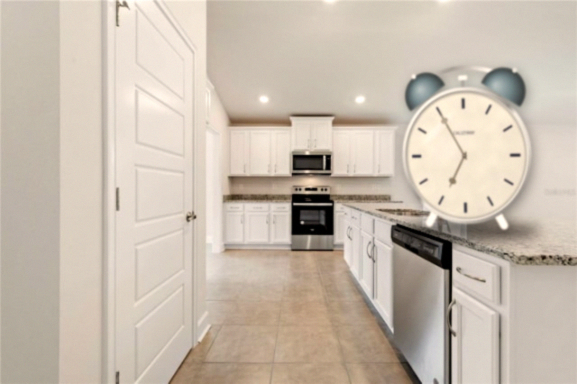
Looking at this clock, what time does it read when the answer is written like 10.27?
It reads 6.55
